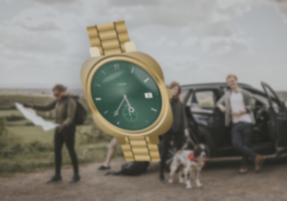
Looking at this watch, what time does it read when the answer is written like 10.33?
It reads 5.37
